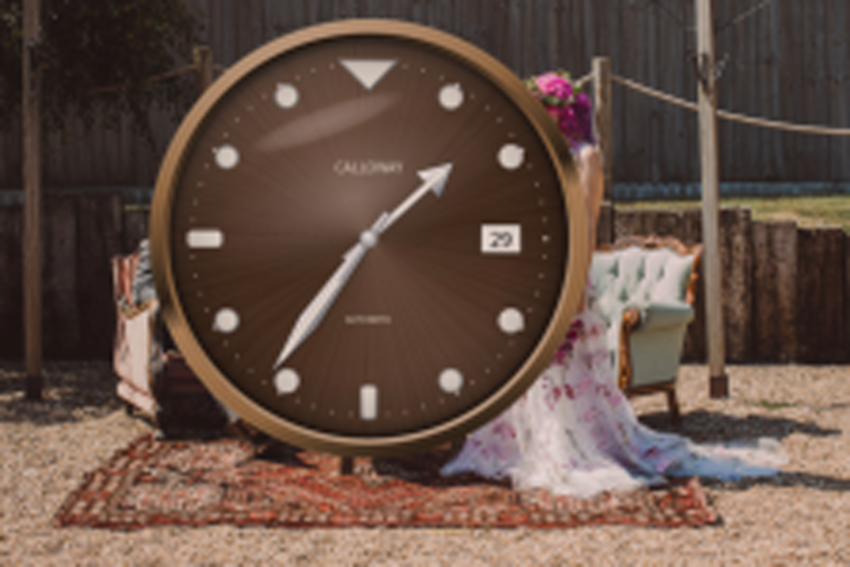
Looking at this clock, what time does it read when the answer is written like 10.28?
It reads 1.36
